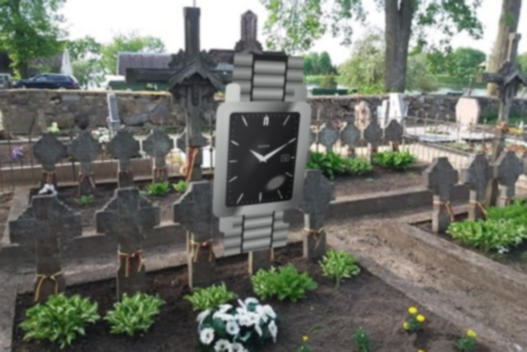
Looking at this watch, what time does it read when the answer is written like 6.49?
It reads 10.10
